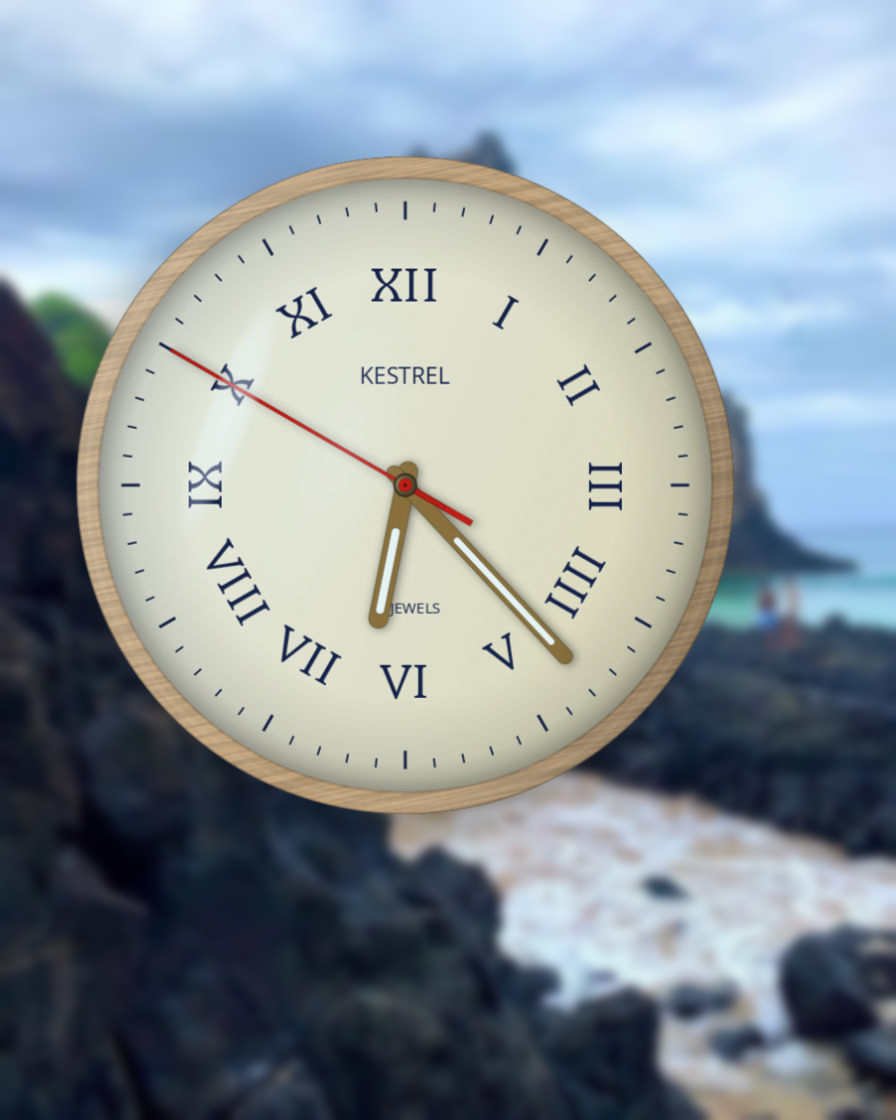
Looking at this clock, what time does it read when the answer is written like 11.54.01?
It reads 6.22.50
